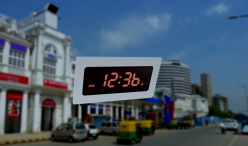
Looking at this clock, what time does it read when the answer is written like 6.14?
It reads 12.36
